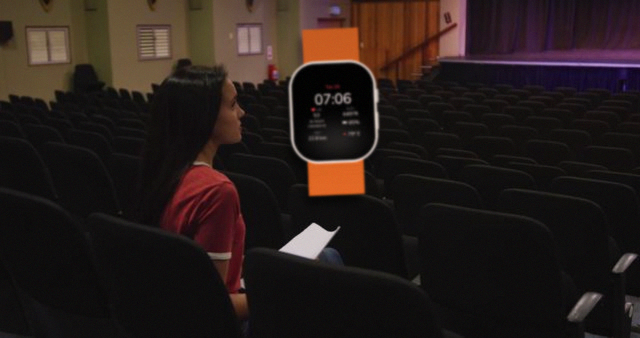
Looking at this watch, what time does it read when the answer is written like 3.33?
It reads 7.06
